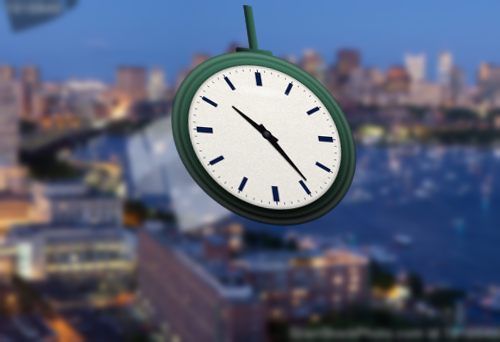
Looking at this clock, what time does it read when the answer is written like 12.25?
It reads 10.24
